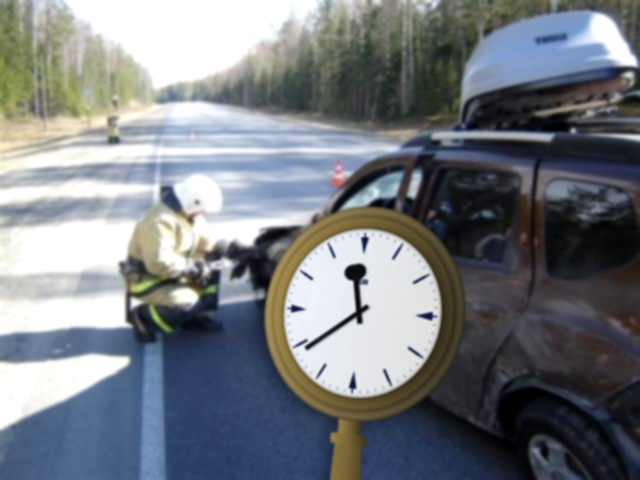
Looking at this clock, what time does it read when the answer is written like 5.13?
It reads 11.39
